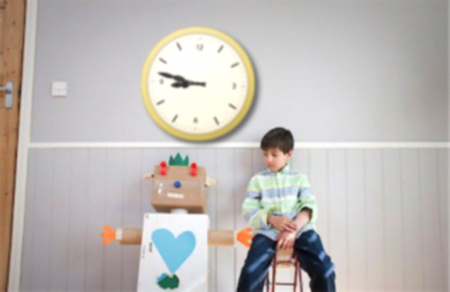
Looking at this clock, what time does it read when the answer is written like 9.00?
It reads 8.47
